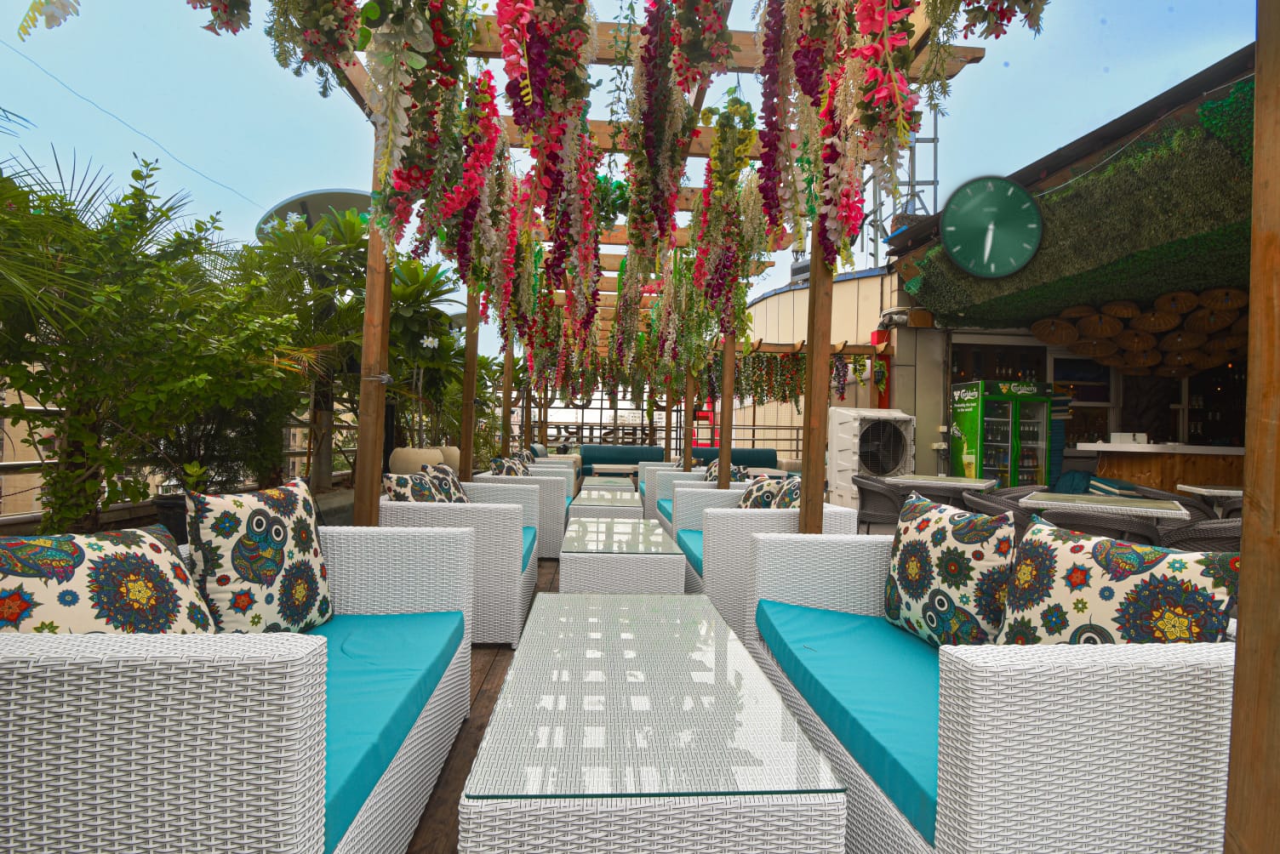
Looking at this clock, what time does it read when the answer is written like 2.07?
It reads 6.32
